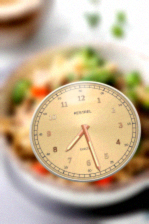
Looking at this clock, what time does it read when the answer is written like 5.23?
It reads 7.28
